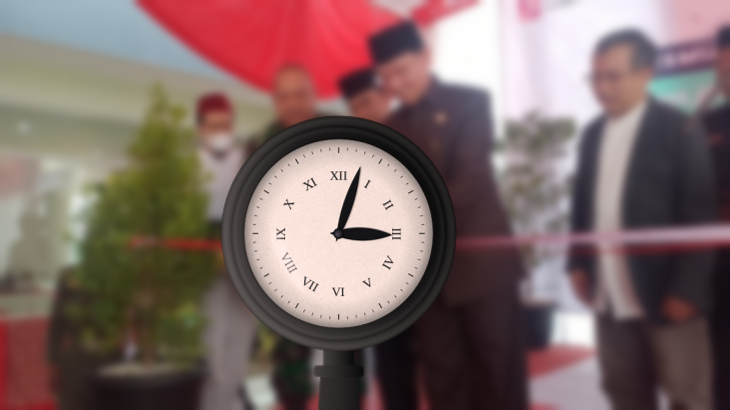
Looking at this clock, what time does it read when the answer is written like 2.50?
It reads 3.03
